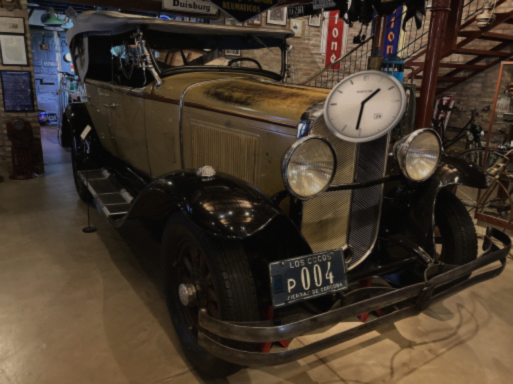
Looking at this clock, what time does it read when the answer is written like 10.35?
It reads 1.31
